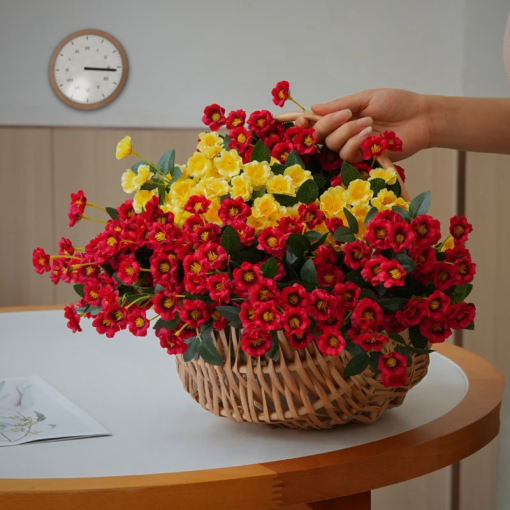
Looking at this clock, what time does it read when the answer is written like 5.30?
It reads 3.16
